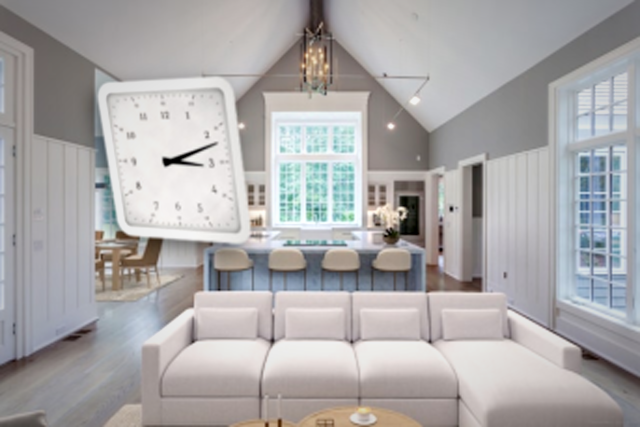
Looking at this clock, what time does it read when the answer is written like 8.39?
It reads 3.12
